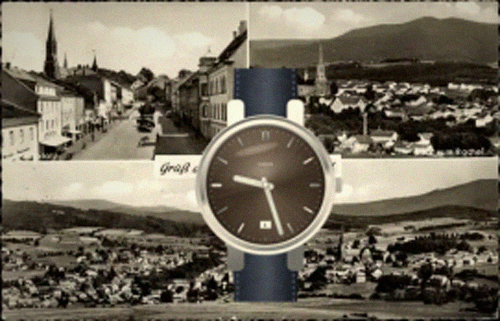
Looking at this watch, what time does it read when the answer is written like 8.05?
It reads 9.27
